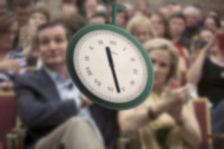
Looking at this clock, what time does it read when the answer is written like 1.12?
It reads 11.27
